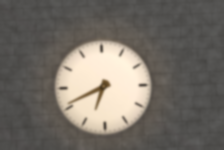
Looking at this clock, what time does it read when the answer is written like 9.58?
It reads 6.41
